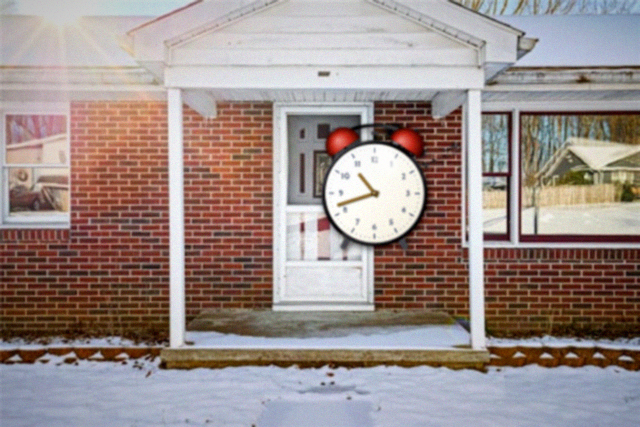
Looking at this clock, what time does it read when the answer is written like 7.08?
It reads 10.42
